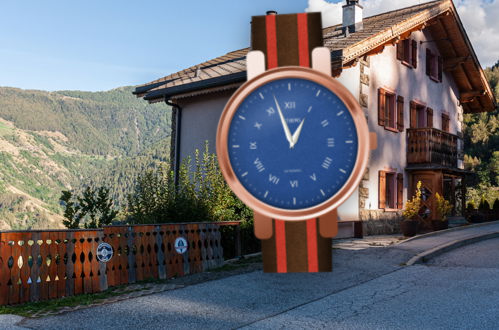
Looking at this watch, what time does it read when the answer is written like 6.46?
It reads 12.57
